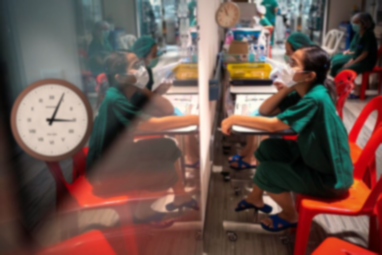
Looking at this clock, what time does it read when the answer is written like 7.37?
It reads 3.04
